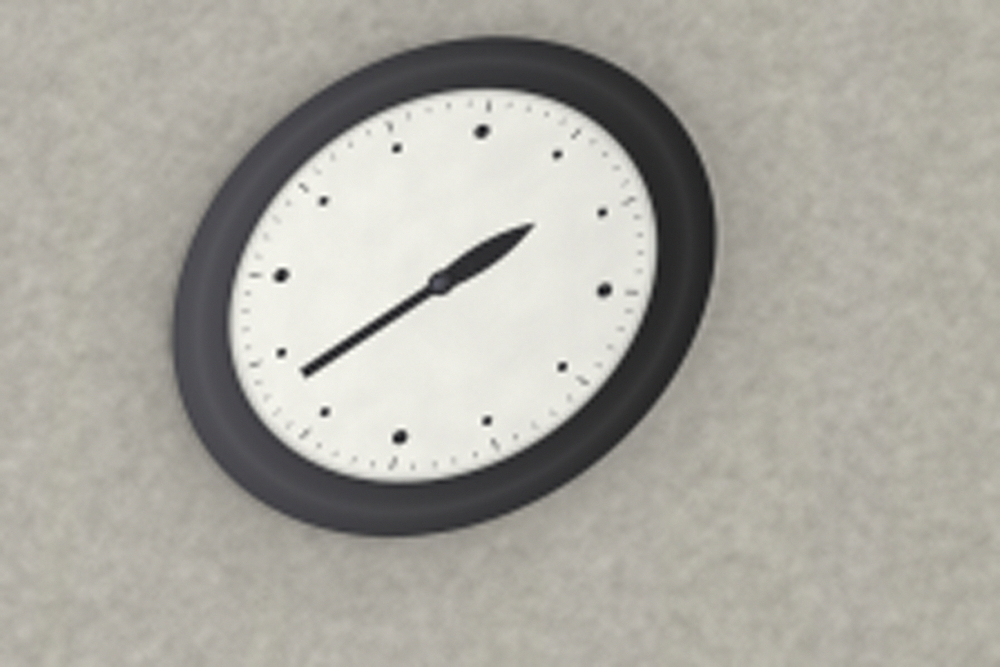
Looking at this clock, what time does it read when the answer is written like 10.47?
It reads 1.38
